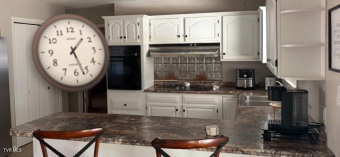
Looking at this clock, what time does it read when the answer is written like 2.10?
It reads 1.27
